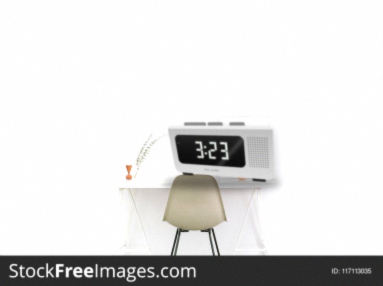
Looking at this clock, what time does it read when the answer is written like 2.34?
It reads 3.23
